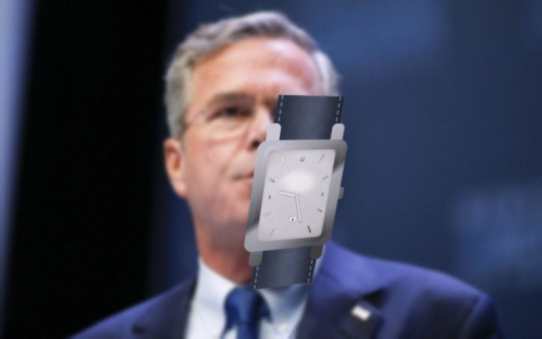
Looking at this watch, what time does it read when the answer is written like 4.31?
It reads 9.27
